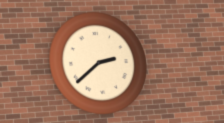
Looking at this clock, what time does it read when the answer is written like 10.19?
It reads 2.39
